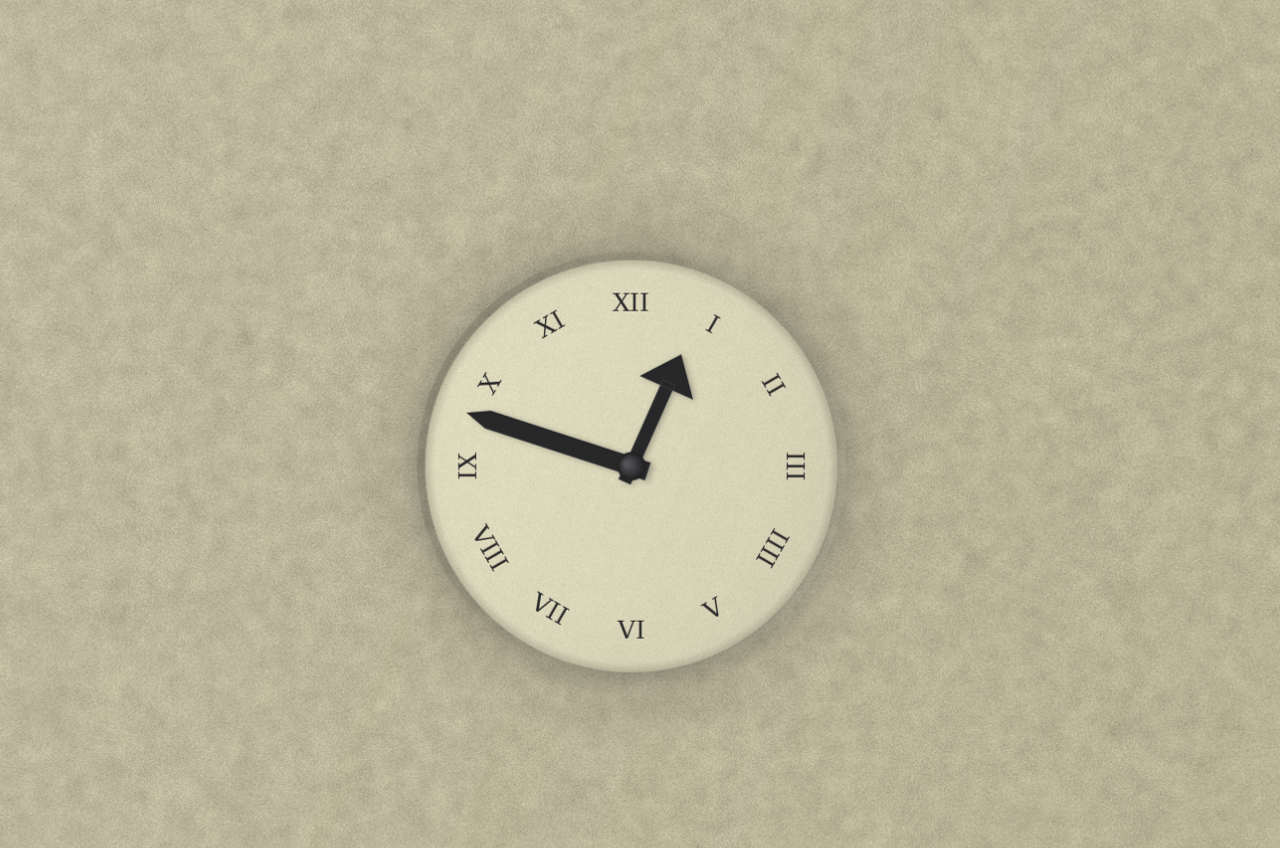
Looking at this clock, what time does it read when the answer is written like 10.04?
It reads 12.48
